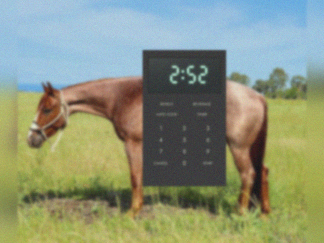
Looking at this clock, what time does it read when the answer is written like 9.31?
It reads 2.52
